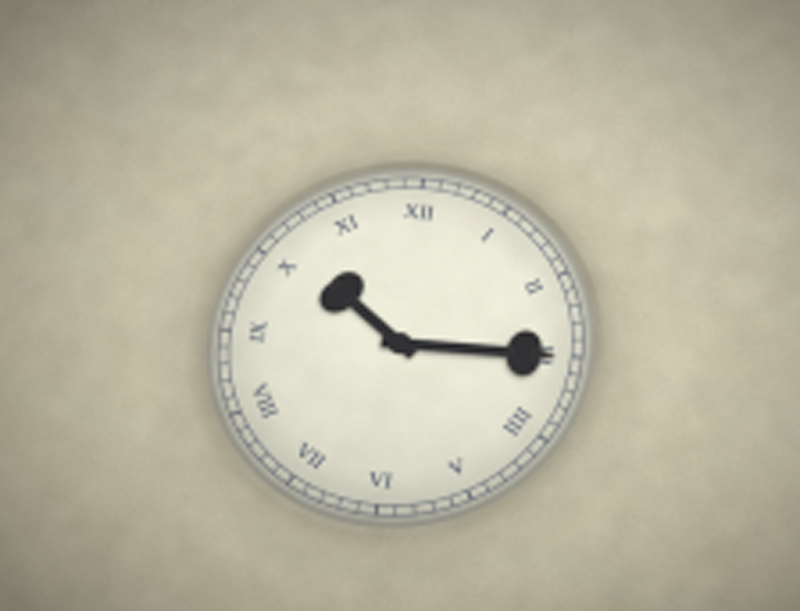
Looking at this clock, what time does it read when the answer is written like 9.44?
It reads 10.15
